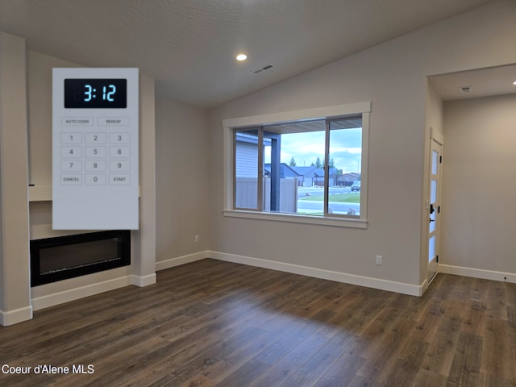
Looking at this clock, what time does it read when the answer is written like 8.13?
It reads 3.12
